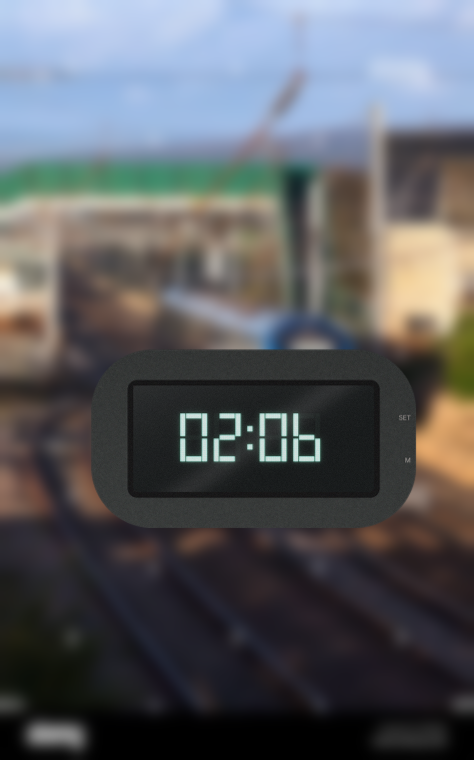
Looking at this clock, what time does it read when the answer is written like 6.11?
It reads 2.06
